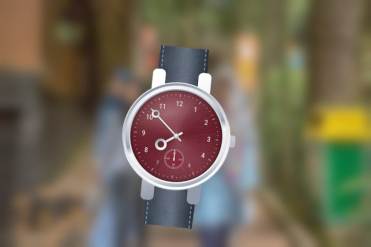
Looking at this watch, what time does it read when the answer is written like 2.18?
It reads 7.52
